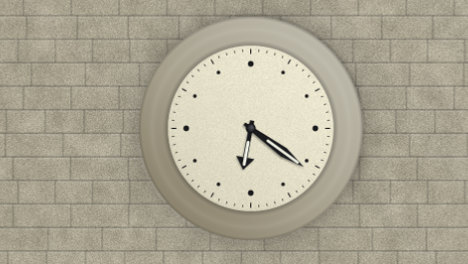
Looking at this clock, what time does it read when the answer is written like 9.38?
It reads 6.21
